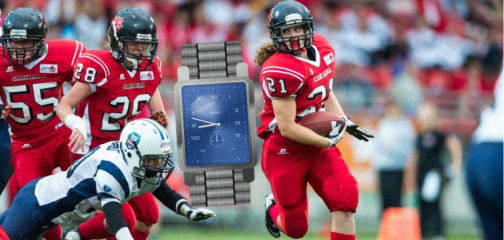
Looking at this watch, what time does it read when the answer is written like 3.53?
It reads 8.48
